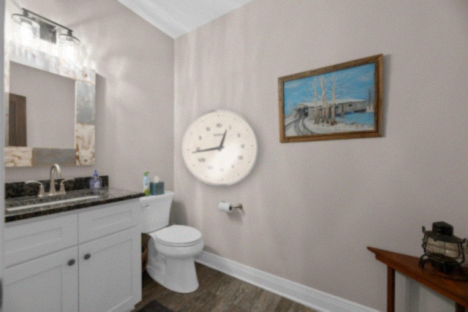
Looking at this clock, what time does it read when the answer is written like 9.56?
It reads 12.44
